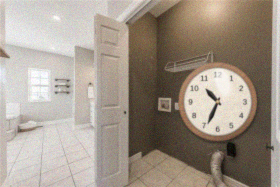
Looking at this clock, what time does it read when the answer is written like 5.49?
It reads 10.34
